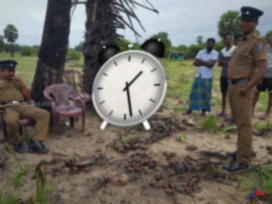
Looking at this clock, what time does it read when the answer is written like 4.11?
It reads 1.28
